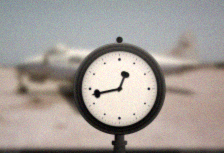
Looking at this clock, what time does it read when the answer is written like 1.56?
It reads 12.43
